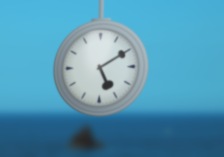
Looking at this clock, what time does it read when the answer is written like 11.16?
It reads 5.10
